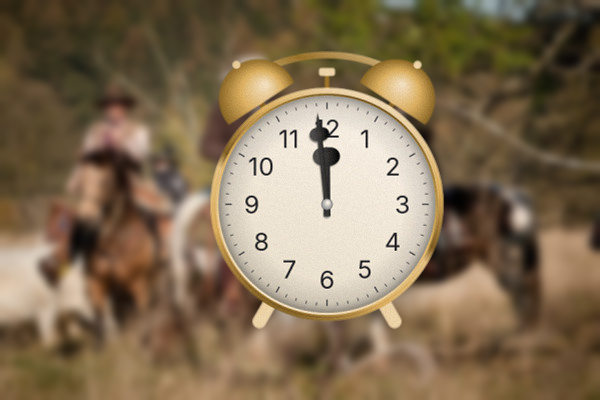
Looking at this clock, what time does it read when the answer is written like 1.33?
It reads 11.59
